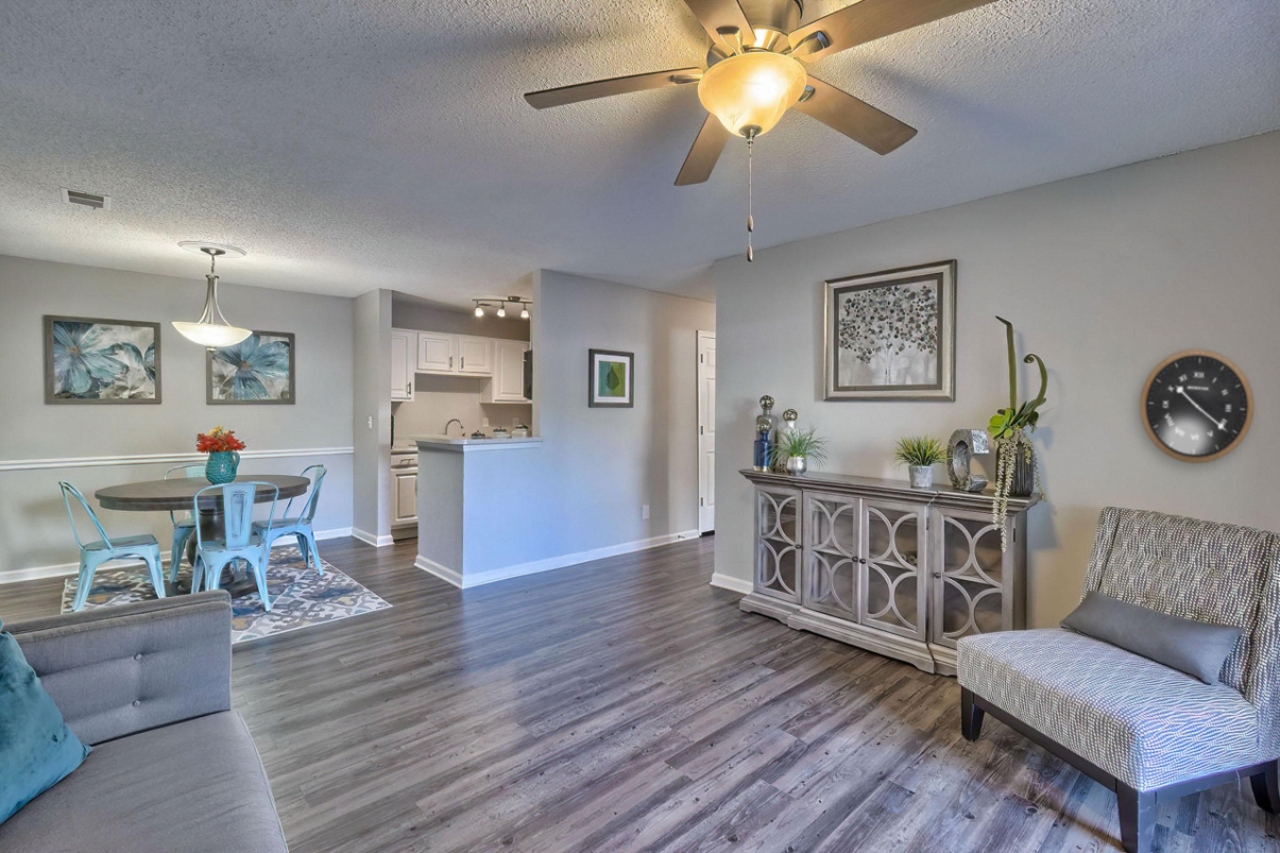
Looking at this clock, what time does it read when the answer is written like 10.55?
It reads 10.21
